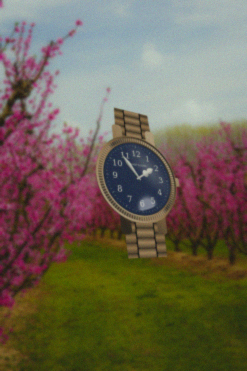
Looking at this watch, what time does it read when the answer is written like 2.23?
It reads 1.54
